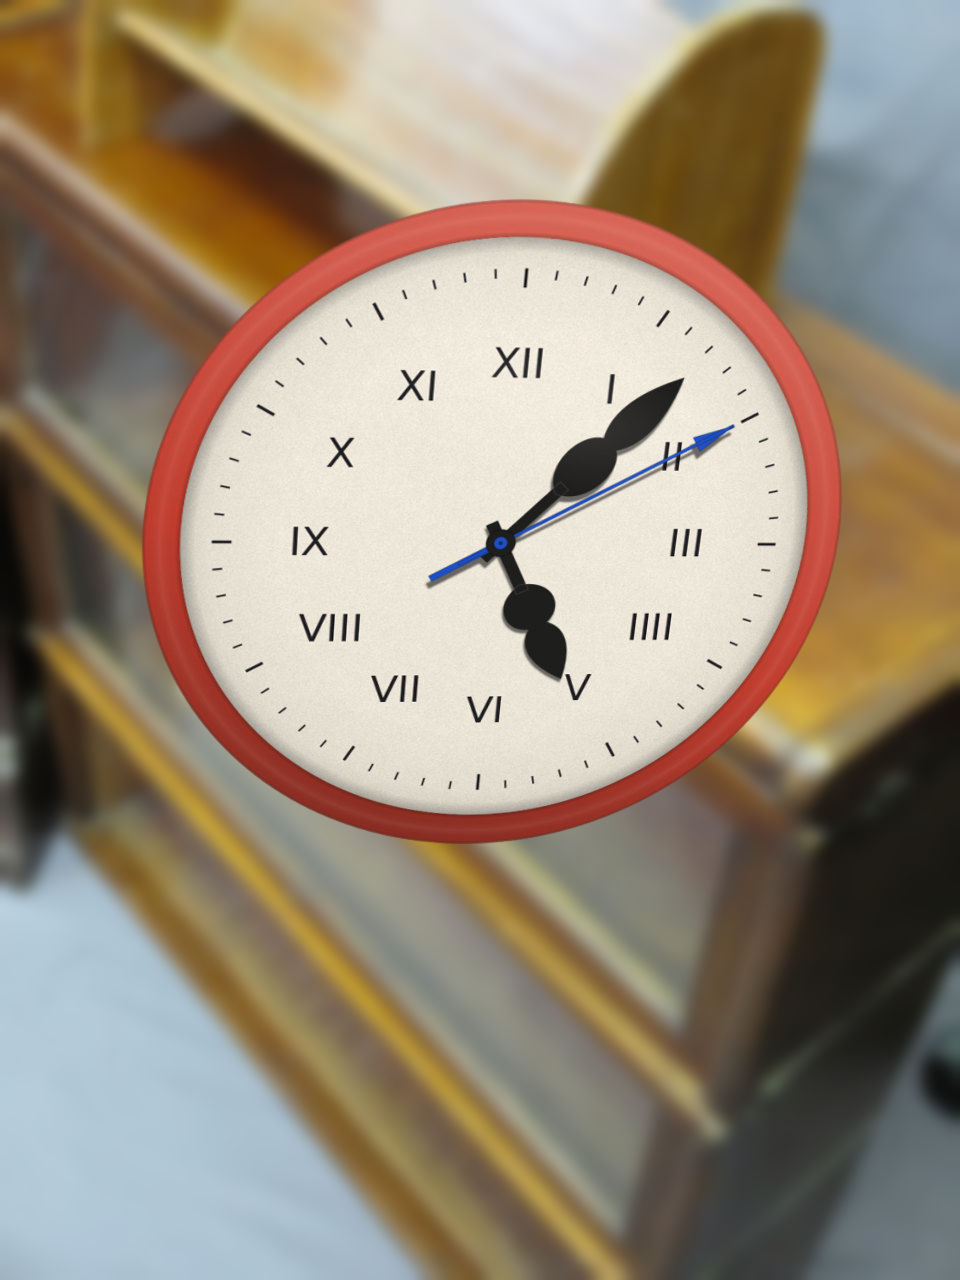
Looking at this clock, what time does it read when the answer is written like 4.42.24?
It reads 5.07.10
